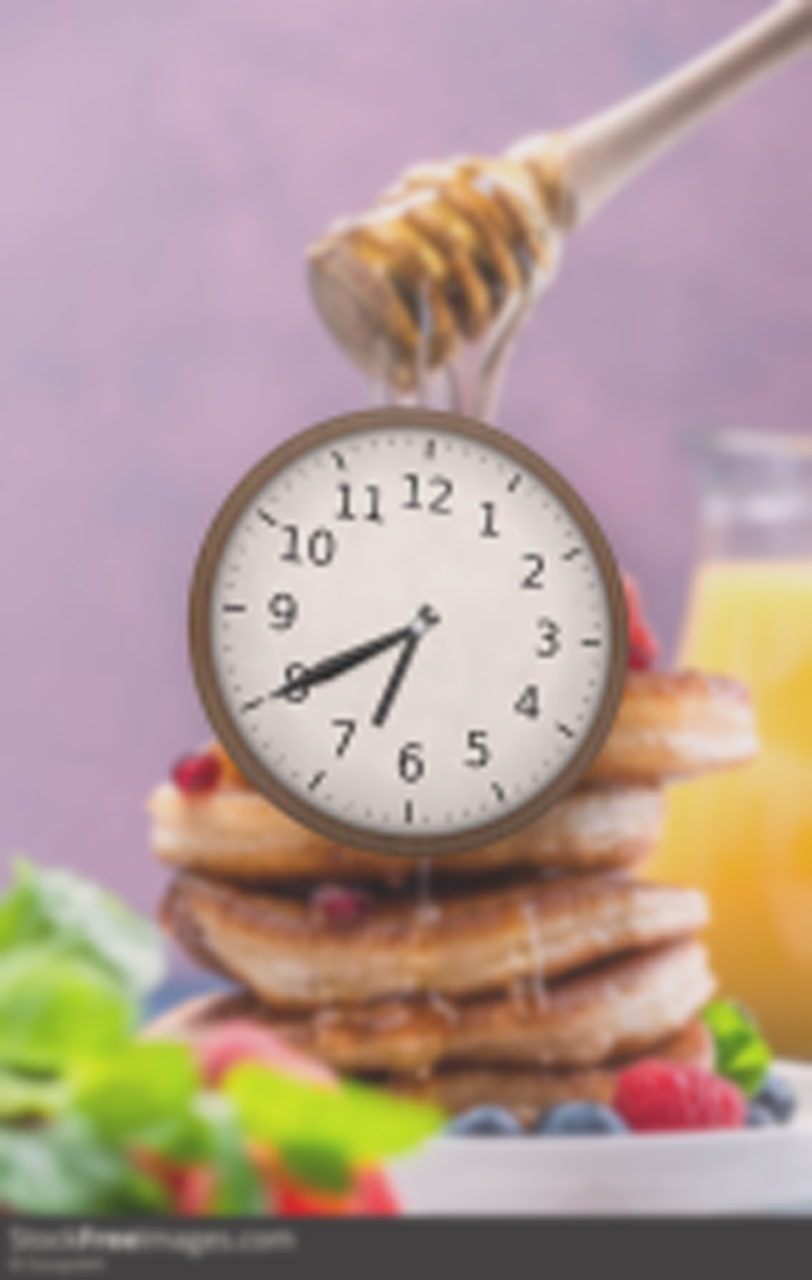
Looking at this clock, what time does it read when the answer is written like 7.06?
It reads 6.40
